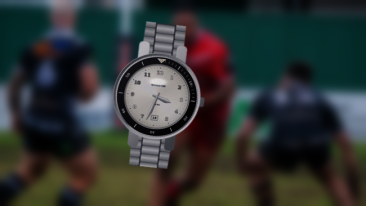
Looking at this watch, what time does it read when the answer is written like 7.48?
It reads 3.33
